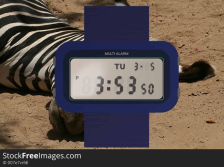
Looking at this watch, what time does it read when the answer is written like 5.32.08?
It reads 3.53.50
